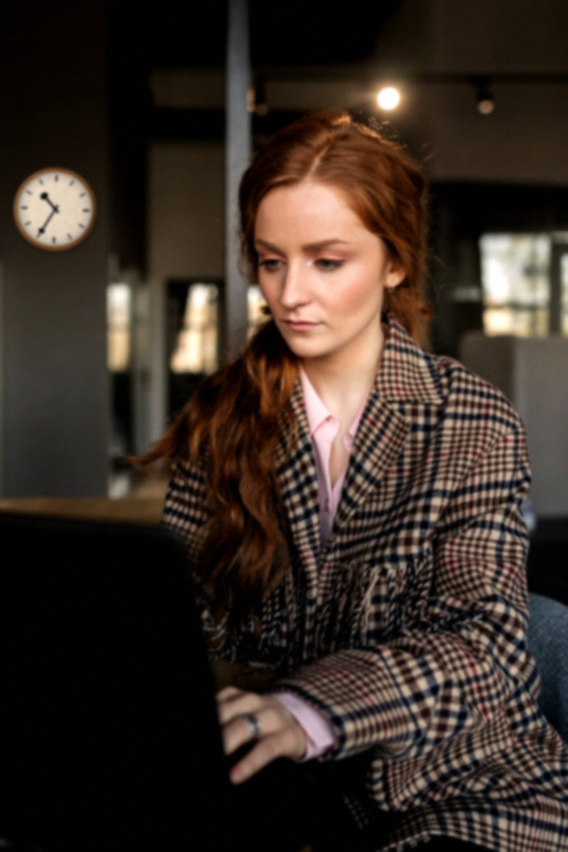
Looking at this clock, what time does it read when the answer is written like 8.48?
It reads 10.35
